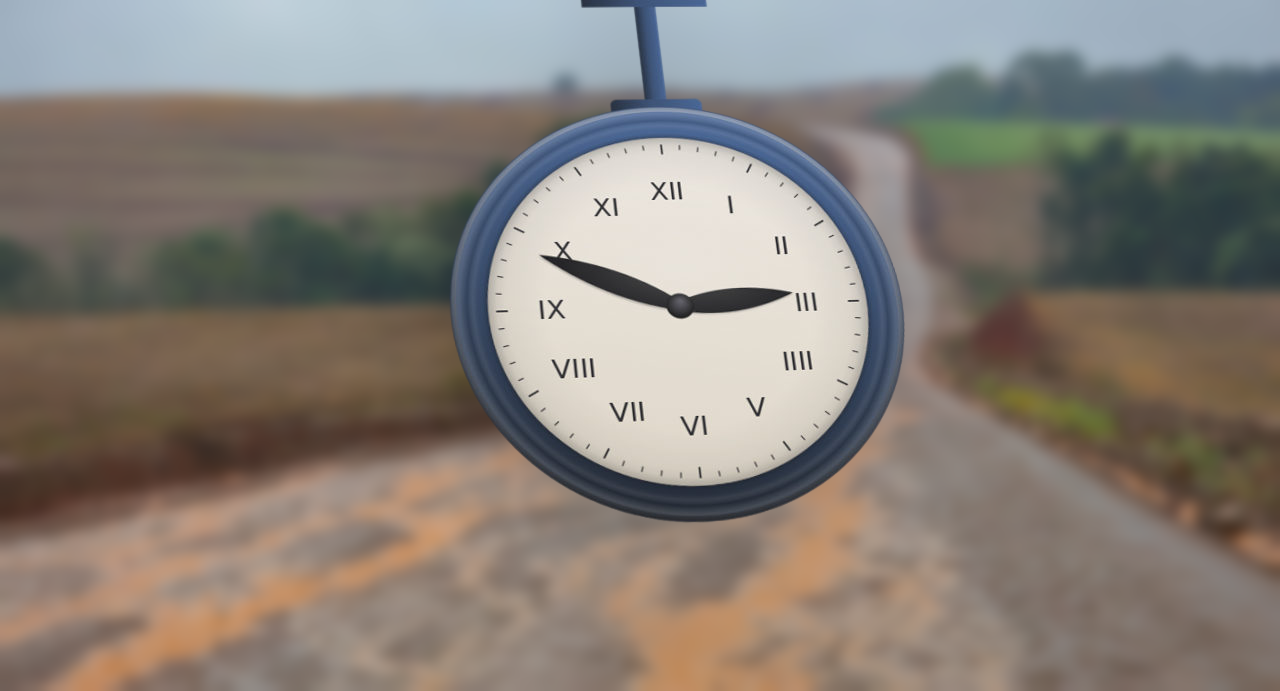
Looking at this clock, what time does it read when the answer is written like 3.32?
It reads 2.49
